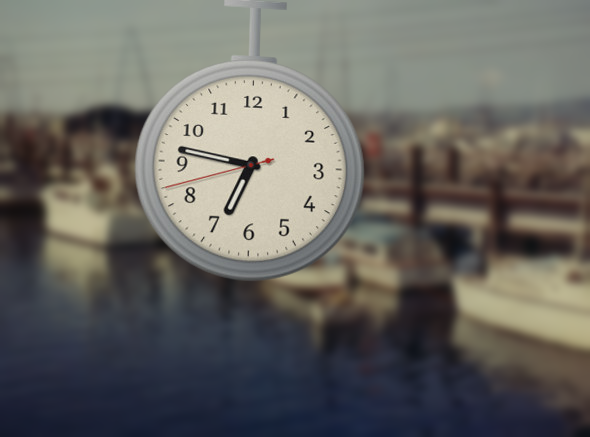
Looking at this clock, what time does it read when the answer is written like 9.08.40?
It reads 6.46.42
